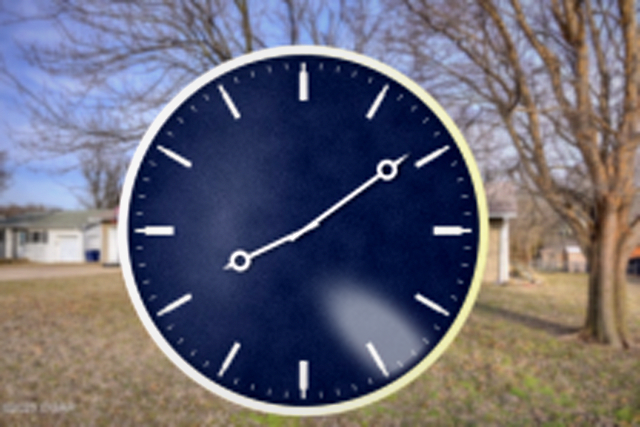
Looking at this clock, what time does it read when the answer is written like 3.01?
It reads 8.09
